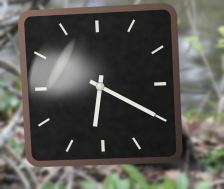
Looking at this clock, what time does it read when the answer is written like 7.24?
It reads 6.20
